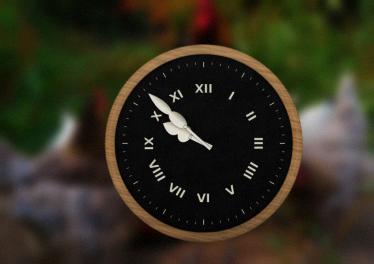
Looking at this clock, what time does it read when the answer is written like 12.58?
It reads 9.52
